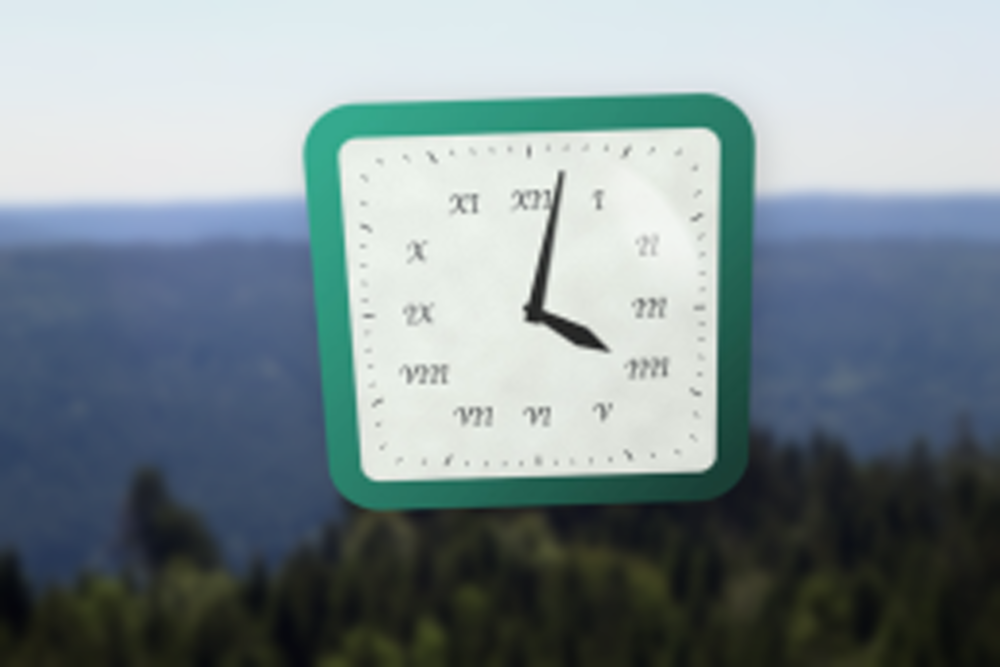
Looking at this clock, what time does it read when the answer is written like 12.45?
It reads 4.02
